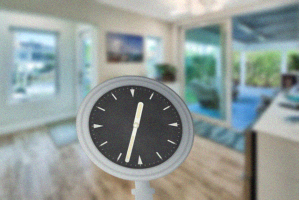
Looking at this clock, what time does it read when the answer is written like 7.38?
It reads 12.33
